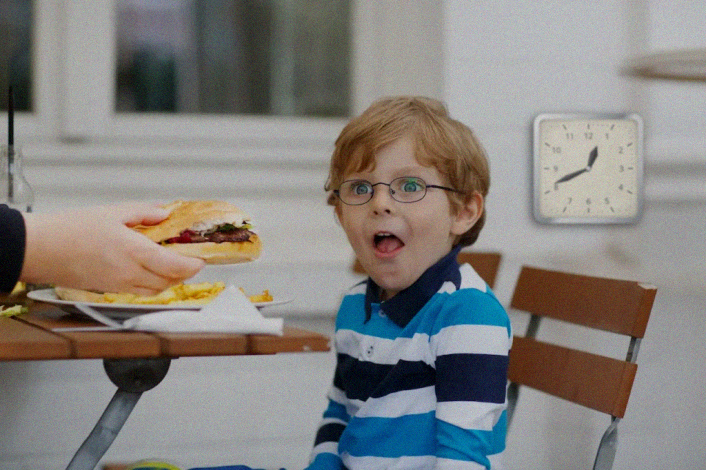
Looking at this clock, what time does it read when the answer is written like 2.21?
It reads 12.41
